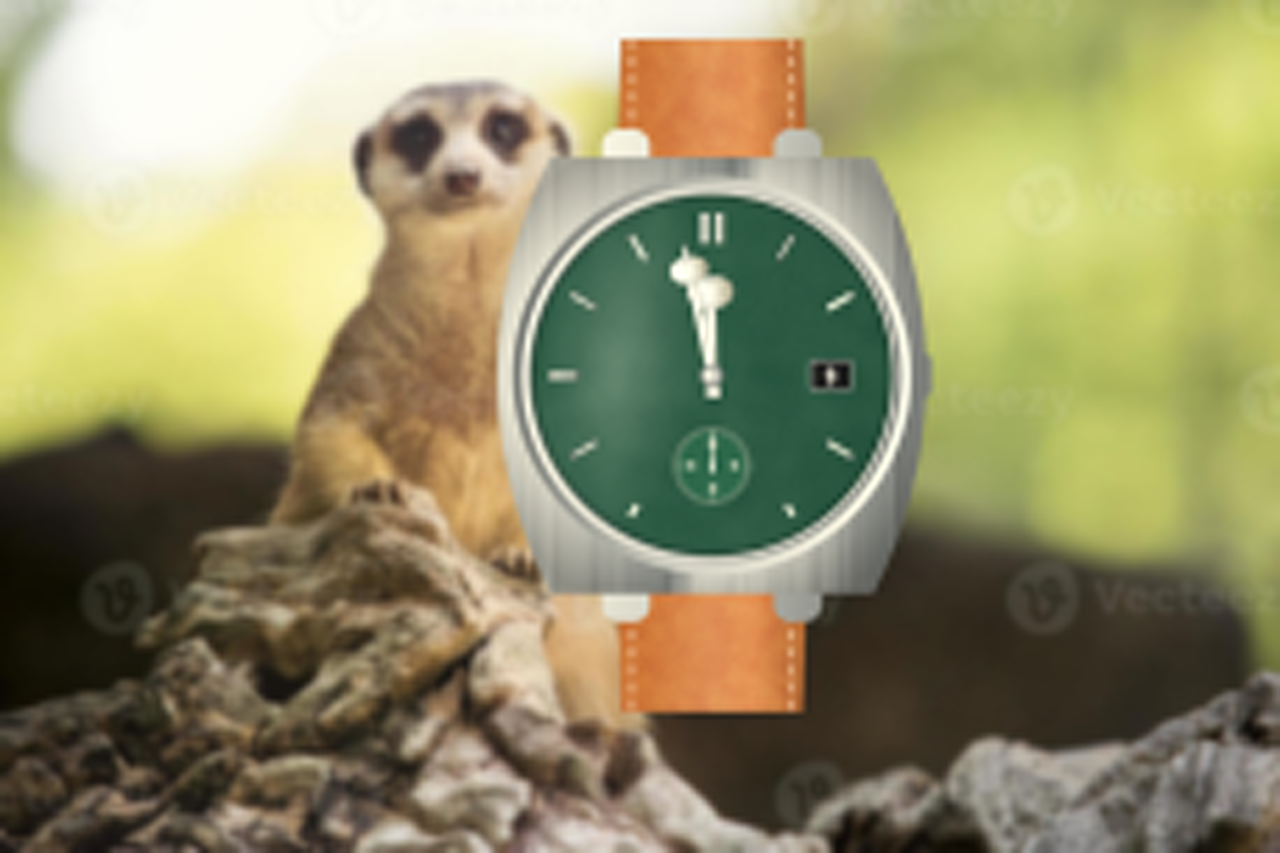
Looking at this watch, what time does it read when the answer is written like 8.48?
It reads 11.58
